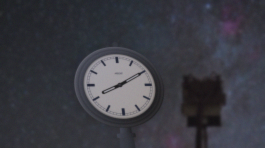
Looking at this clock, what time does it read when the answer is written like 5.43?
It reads 8.10
